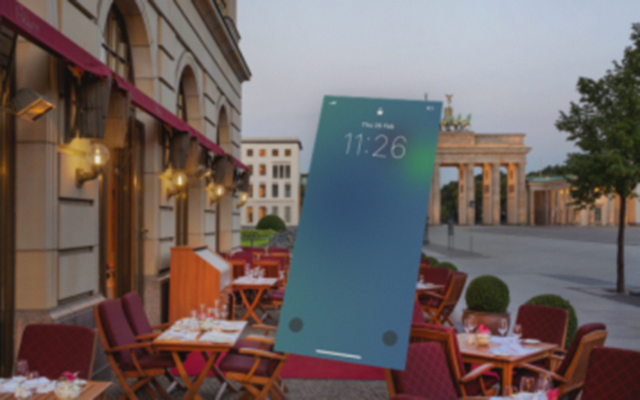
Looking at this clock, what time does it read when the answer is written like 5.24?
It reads 11.26
